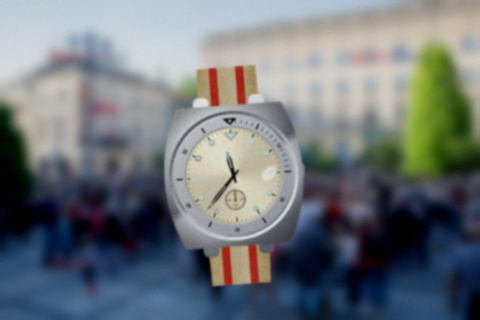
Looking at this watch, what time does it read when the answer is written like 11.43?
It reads 11.37
